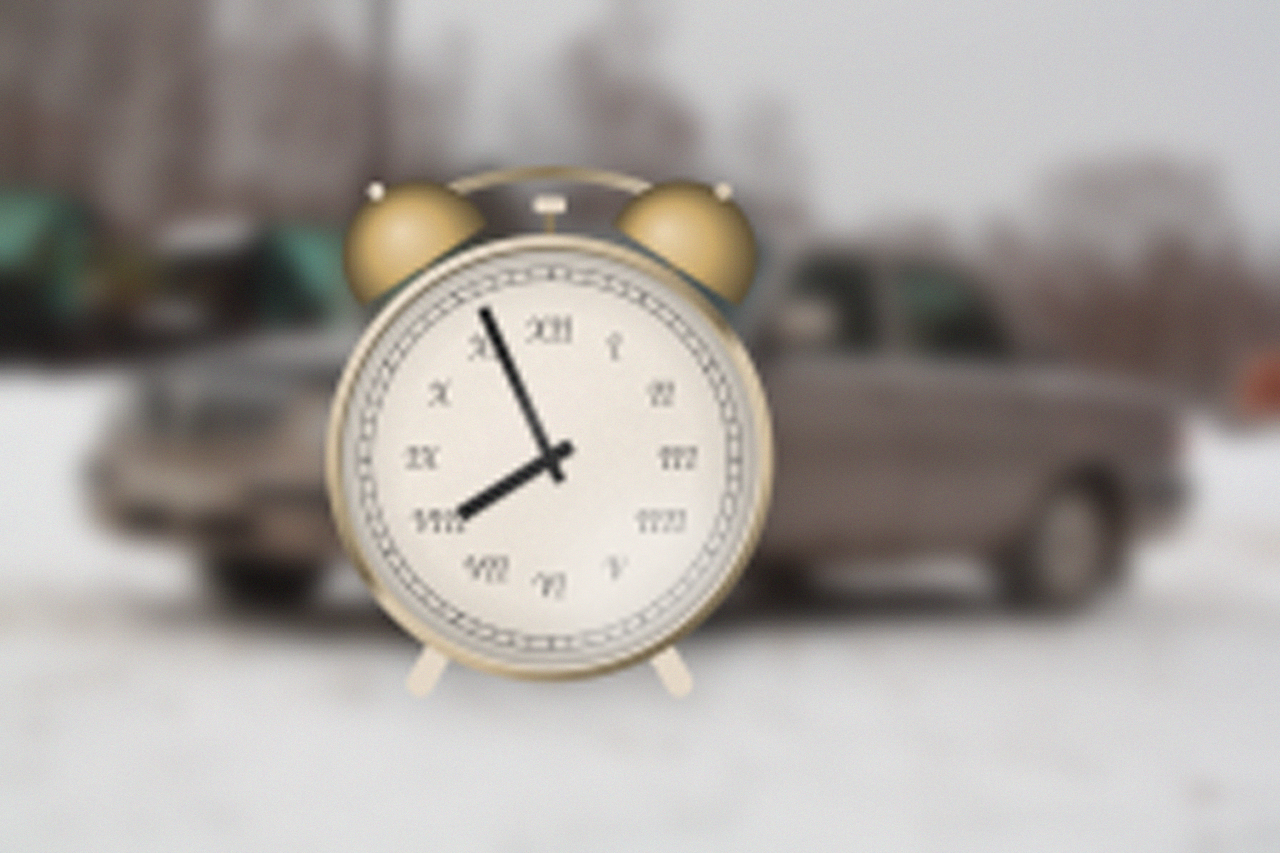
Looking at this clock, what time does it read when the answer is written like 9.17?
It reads 7.56
